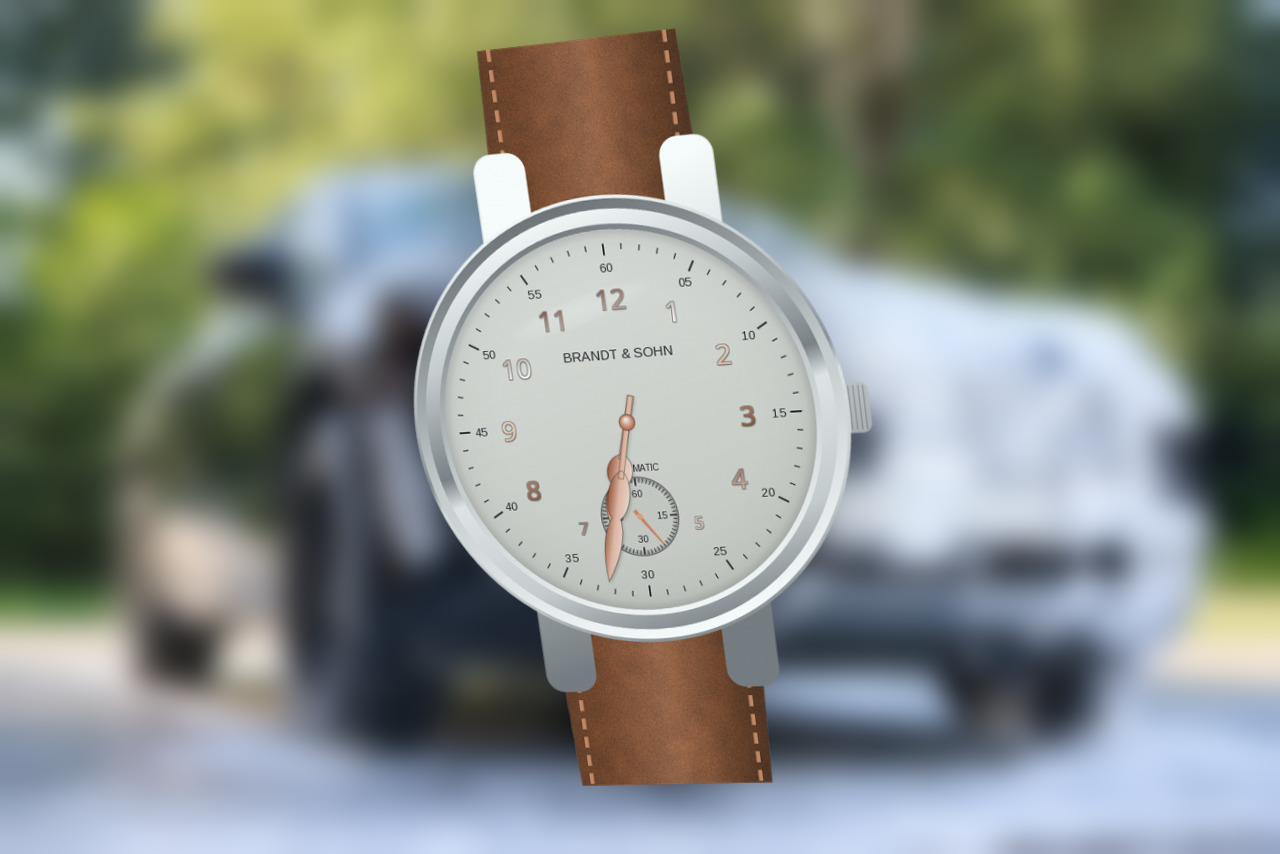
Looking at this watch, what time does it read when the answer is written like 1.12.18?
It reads 6.32.24
